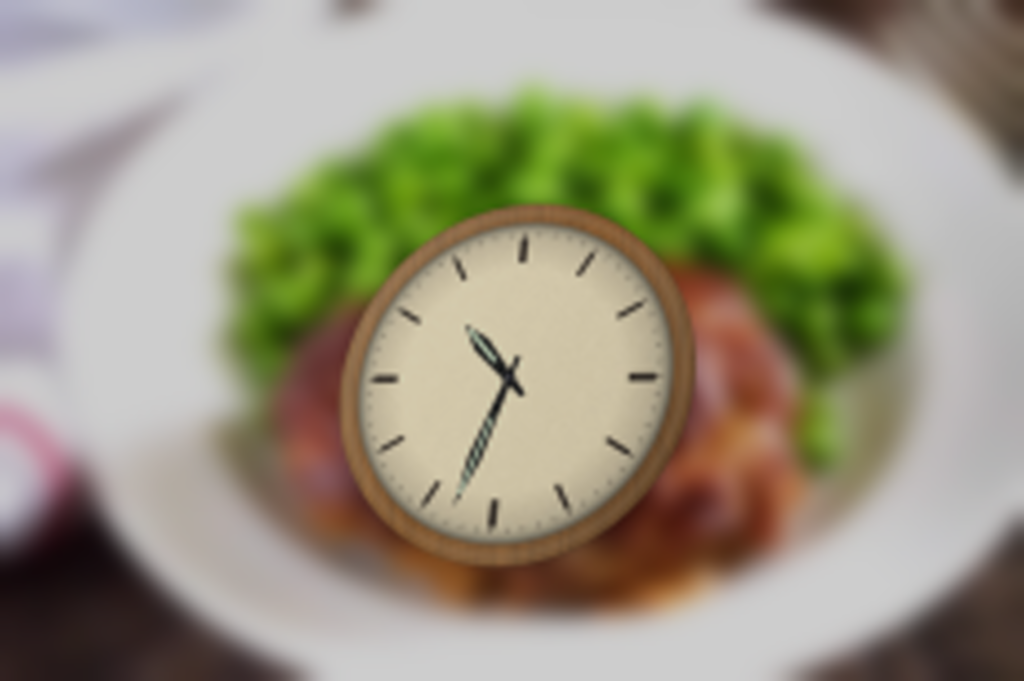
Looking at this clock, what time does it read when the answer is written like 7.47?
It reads 10.33
